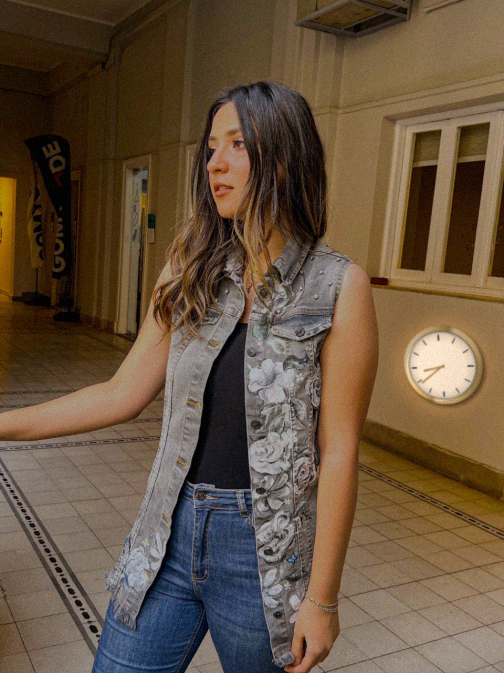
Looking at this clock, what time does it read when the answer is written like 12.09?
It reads 8.39
